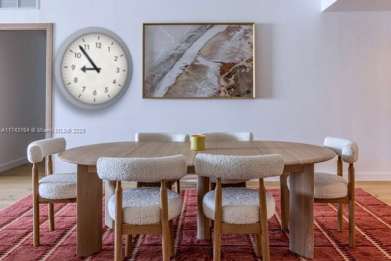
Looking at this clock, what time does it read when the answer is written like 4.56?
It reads 8.53
